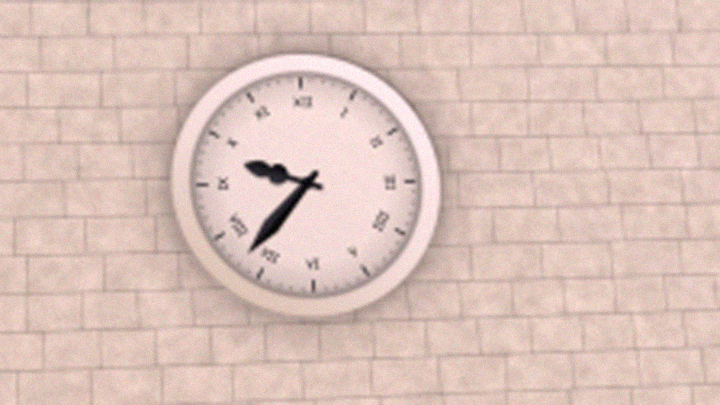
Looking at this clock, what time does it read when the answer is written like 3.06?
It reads 9.37
